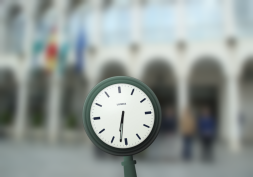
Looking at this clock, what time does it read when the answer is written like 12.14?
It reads 6.32
